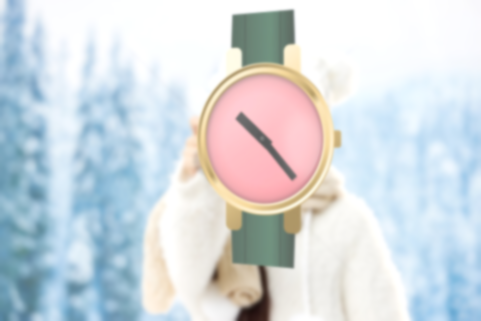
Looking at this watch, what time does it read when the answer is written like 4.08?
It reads 10.23
